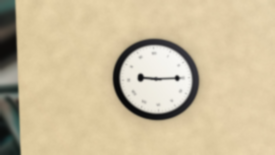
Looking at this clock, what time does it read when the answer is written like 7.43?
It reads 9.15
